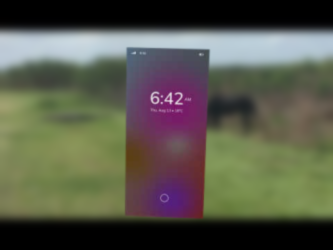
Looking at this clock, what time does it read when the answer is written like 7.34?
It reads 6.42
